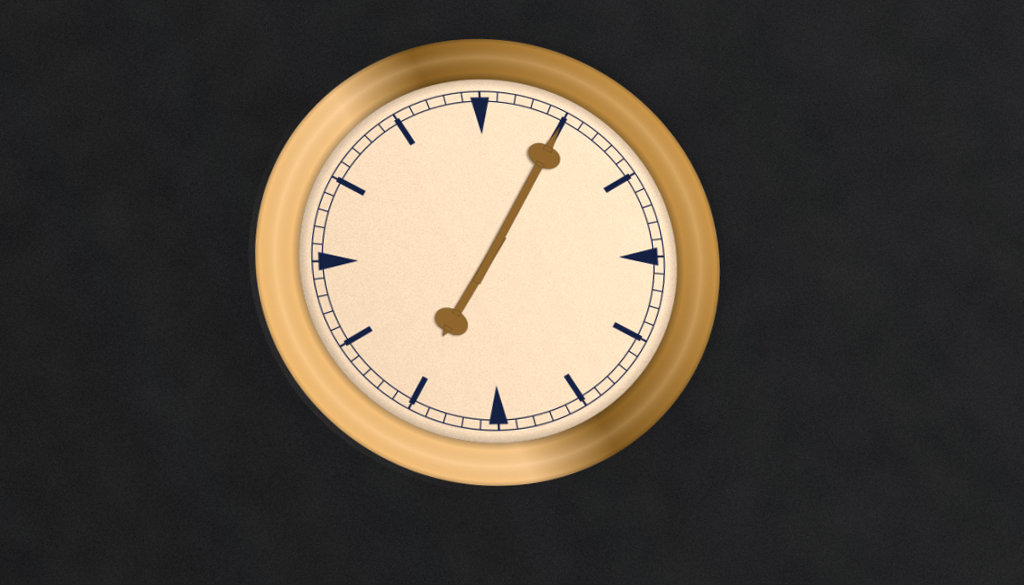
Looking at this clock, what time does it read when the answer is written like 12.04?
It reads 7.05
